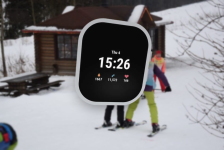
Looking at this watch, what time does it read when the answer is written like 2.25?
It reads 15.26
